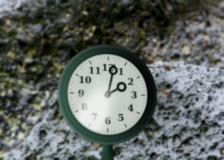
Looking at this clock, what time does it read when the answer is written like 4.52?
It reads 2.02
